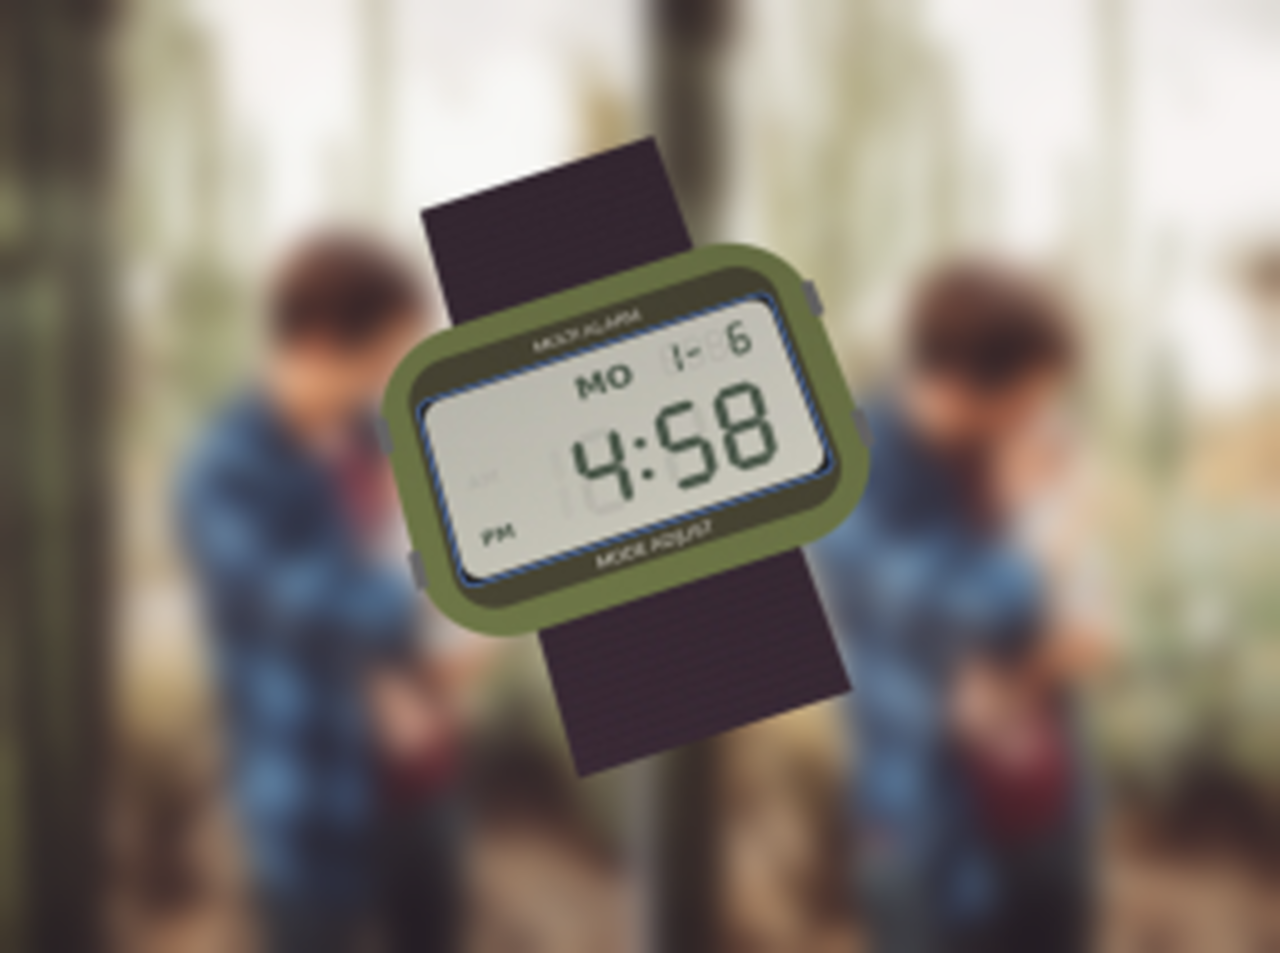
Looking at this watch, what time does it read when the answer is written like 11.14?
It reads 4.58
